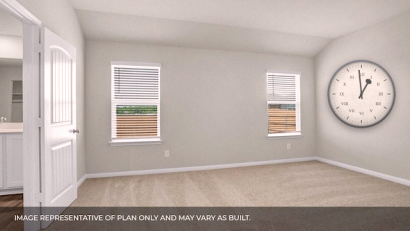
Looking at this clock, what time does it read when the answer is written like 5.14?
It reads 12.59
